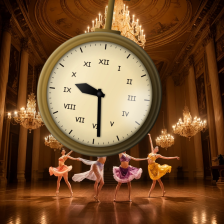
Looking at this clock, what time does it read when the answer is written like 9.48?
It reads 9.29
